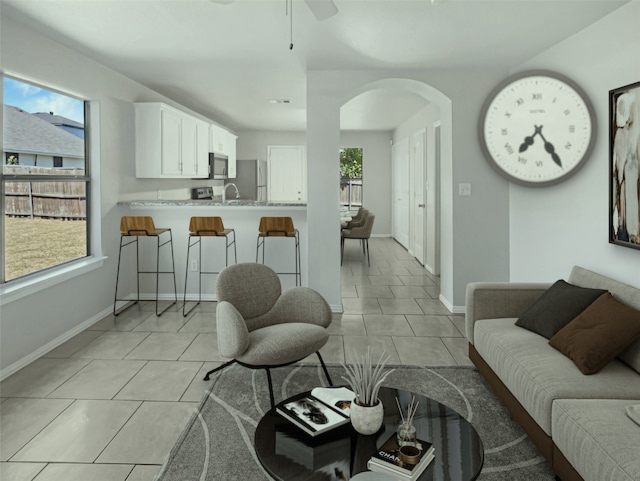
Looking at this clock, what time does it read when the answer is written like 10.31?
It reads 7.25
